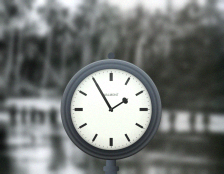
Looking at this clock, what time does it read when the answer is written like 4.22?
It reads 1.55
